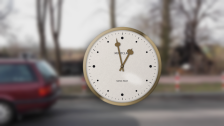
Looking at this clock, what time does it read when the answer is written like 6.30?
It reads 12.58
